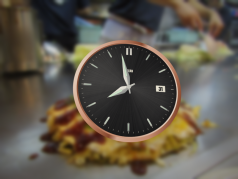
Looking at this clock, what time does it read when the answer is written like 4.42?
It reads 7.58
